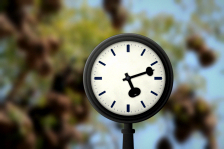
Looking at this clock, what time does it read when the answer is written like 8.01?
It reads 5.12
